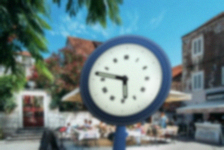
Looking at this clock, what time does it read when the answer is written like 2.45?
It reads 5.47
